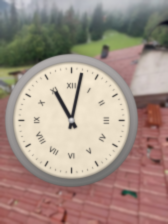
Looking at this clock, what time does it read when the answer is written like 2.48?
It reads 11.02
